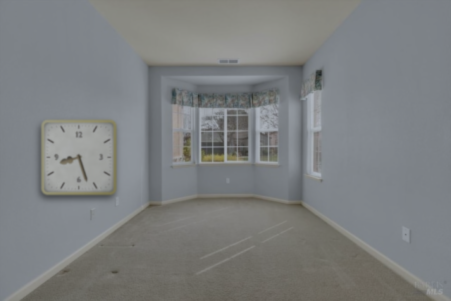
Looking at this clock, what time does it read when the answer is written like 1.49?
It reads 8.27
